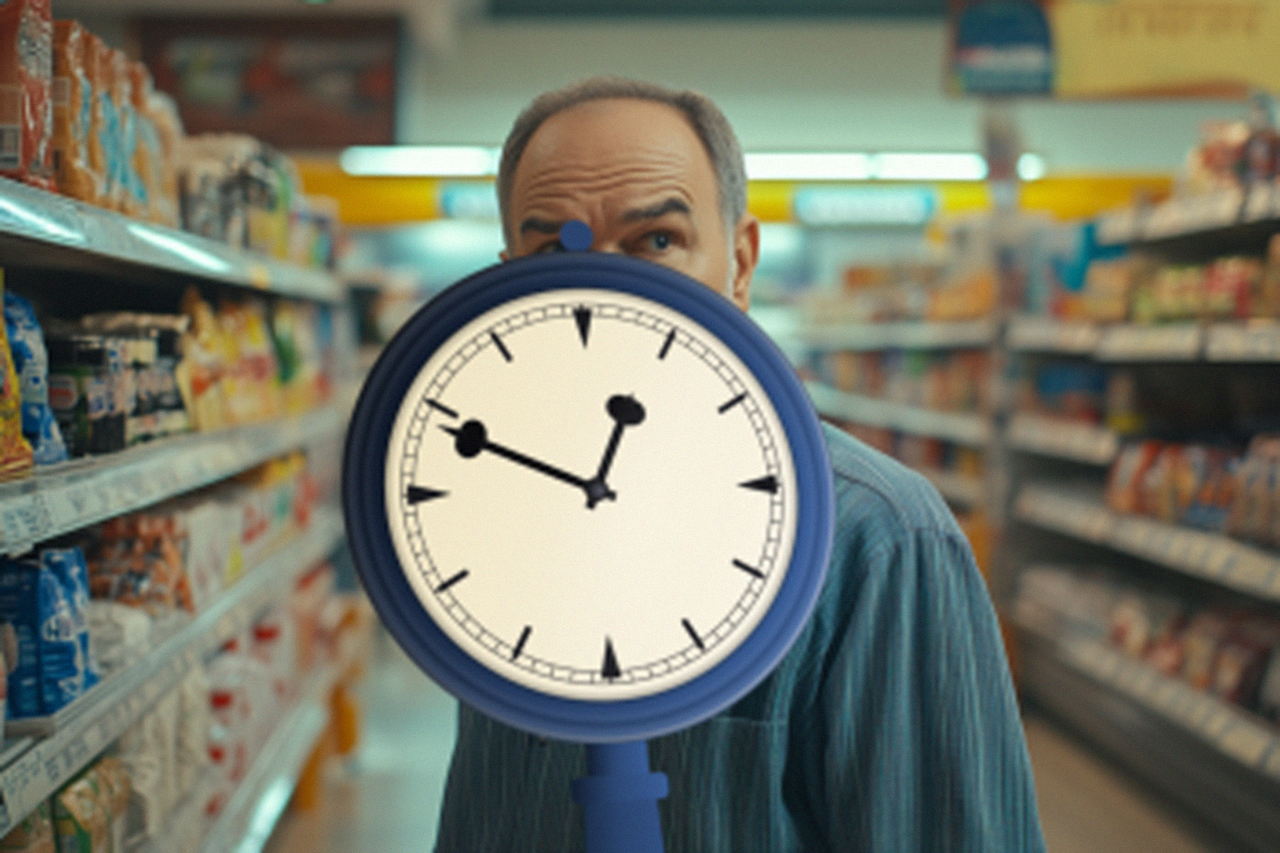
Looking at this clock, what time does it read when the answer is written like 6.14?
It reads 12.49
